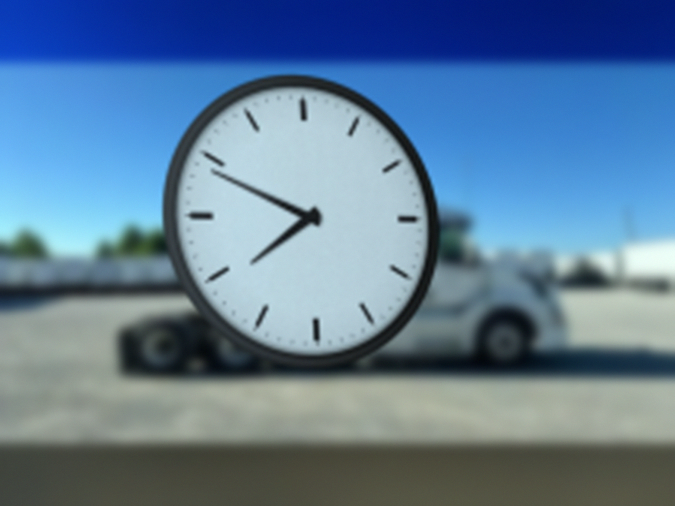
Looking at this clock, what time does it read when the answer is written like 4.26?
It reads 7.49
